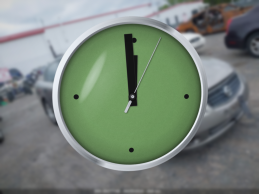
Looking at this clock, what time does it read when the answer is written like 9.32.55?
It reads 11.59.04
